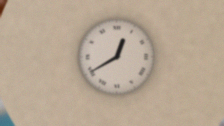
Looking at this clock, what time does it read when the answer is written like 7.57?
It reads 12.40
